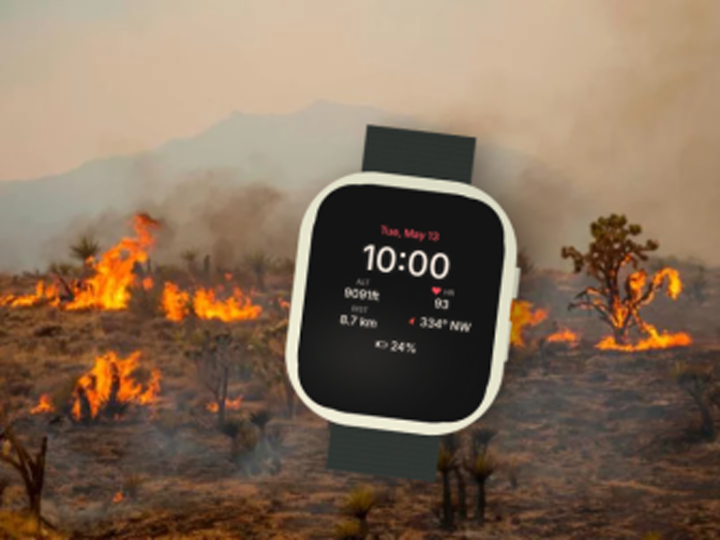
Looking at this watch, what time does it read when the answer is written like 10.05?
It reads 10.00
